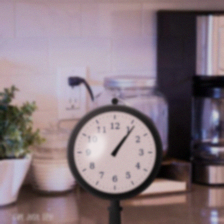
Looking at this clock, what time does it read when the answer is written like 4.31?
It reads 1.06
